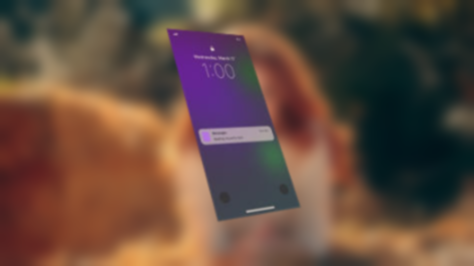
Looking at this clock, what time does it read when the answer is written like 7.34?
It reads 1.00
